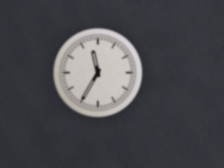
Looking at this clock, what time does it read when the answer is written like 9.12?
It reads 11.35
